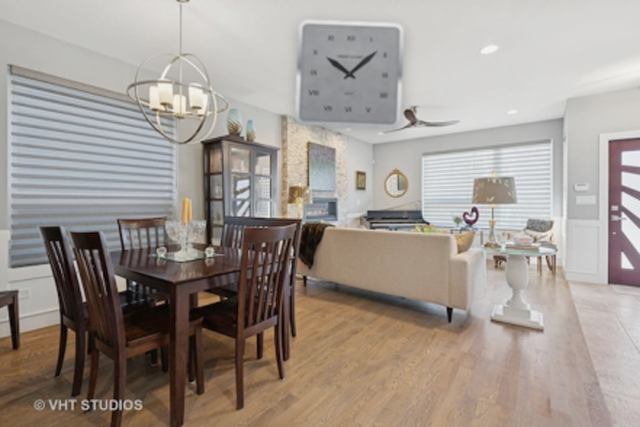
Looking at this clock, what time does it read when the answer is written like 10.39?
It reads 10.08
